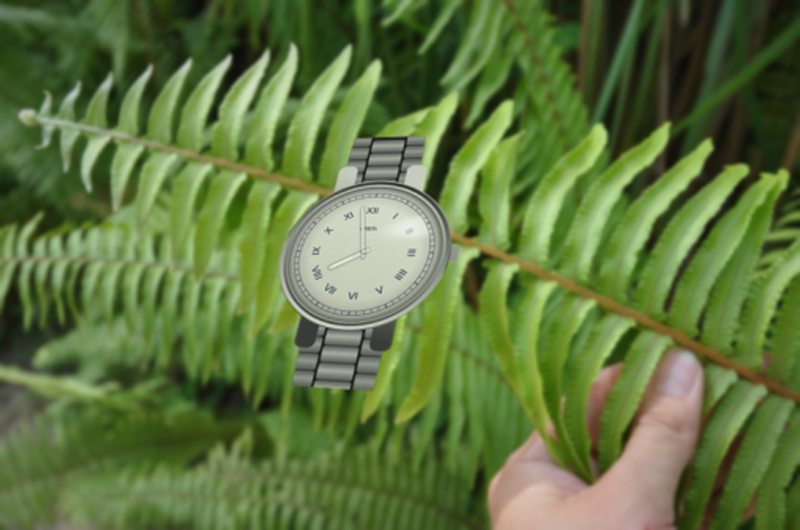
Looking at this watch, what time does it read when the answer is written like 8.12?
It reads 7.58
